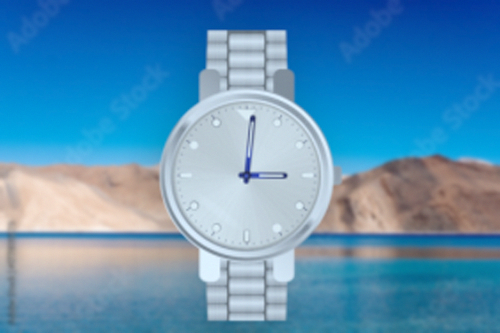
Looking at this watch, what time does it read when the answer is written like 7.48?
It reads 3.01
